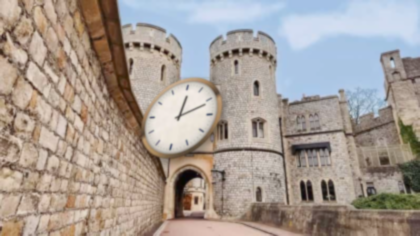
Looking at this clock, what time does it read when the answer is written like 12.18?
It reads 12.11
